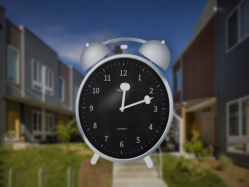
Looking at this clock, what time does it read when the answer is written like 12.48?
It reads 12.12
